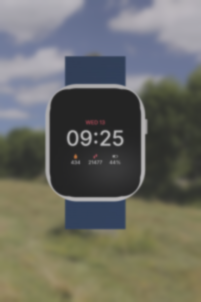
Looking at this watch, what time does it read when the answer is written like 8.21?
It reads 9.25
